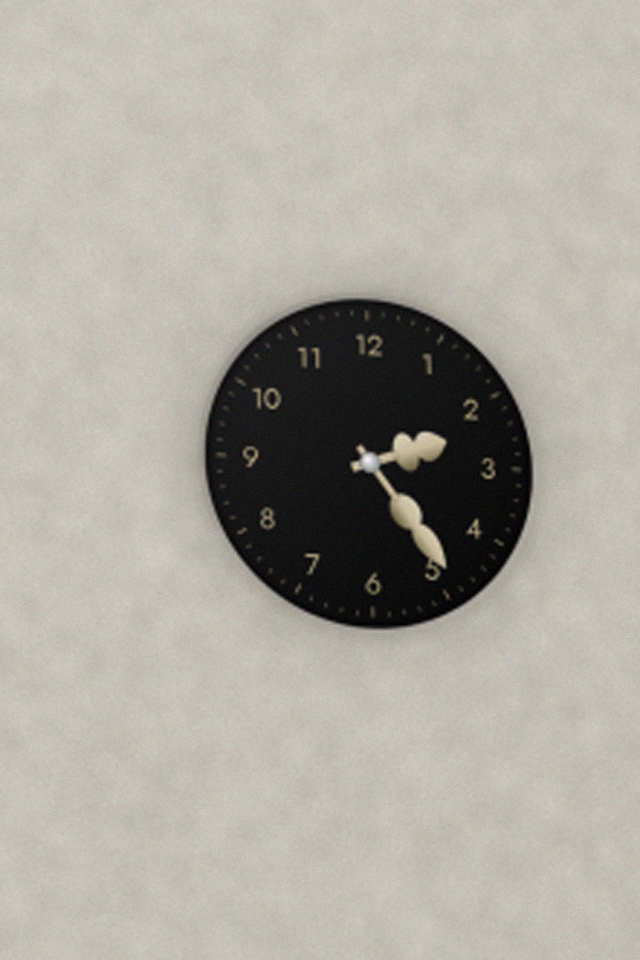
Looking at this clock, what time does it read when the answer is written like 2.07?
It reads 2.24
